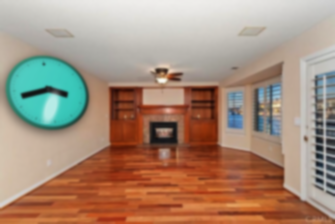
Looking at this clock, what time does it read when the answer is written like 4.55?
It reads 3.43
